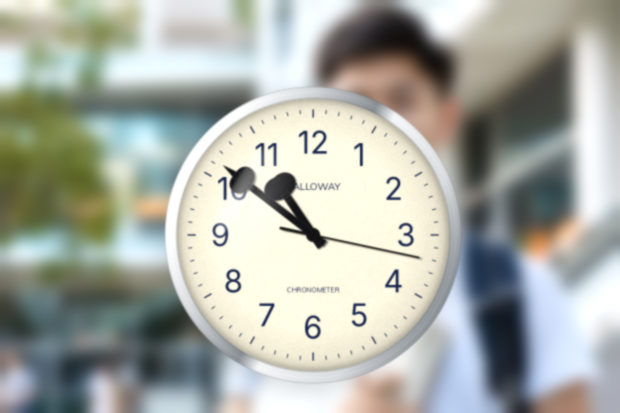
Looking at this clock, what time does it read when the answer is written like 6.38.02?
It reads 10.51.17
